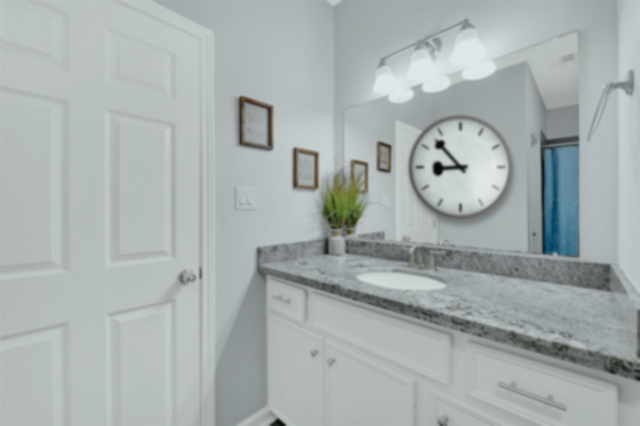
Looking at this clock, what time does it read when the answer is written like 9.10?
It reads 8.53
